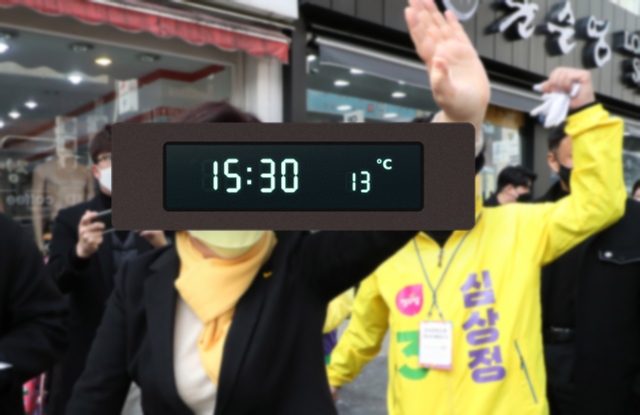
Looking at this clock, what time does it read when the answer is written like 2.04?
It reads 15.30
